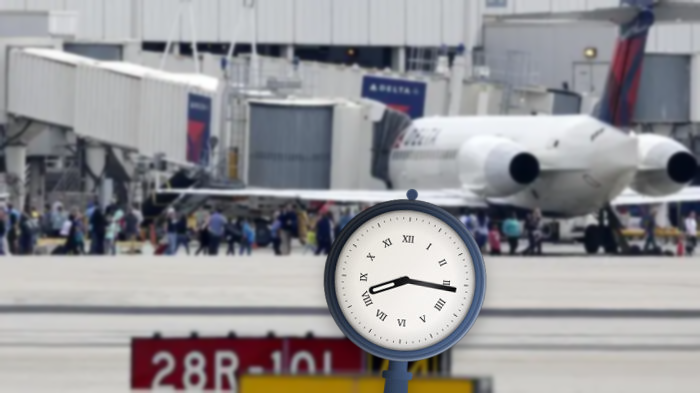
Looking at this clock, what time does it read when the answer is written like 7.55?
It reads 8.16
